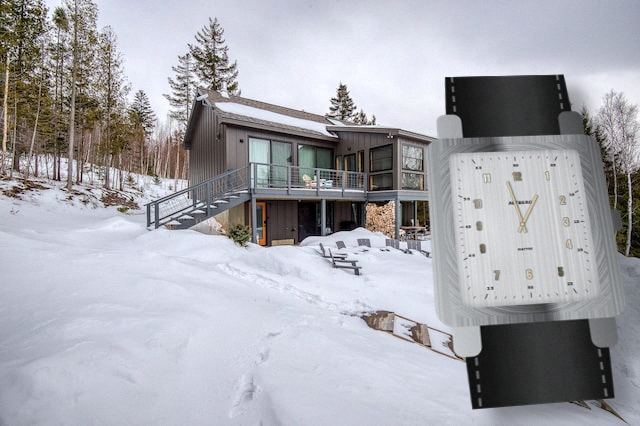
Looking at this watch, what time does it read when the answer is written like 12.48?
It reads 12.58
